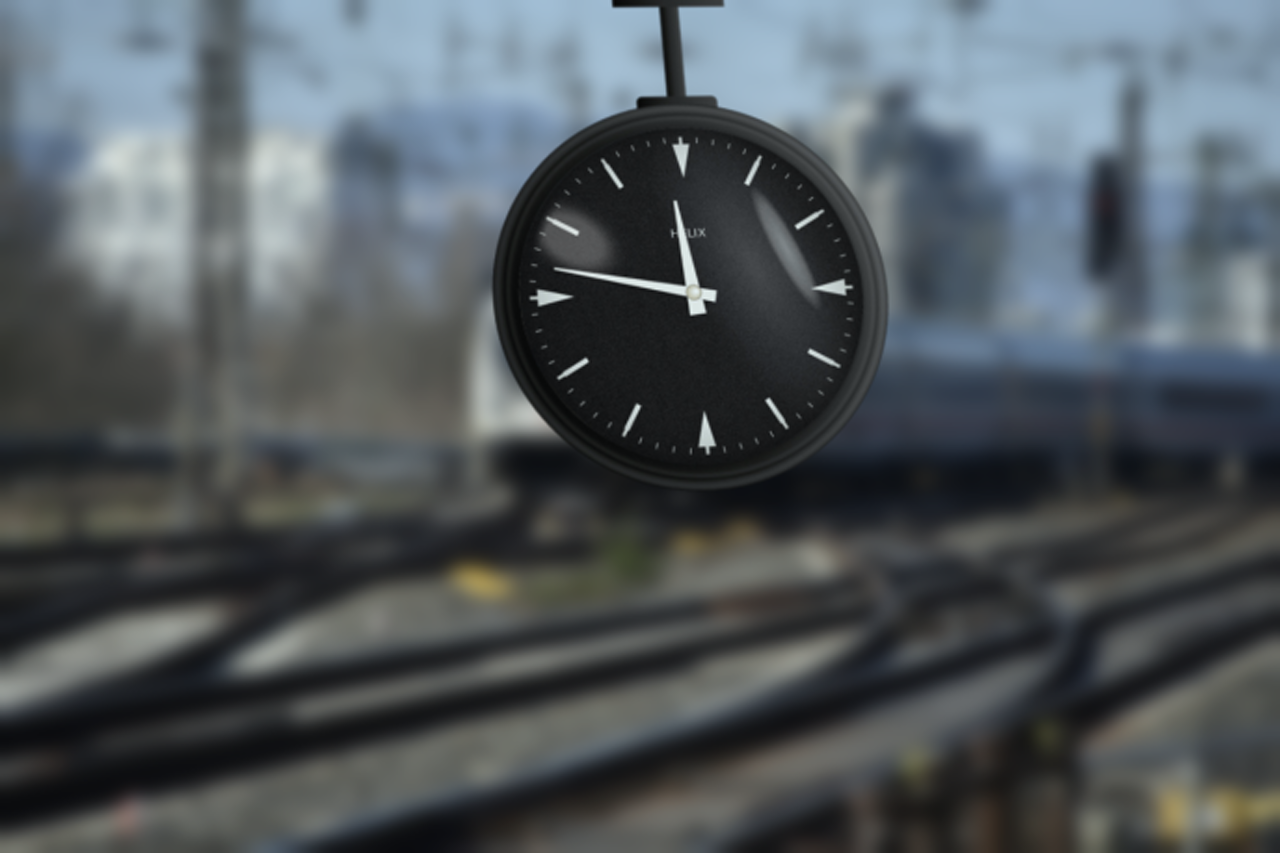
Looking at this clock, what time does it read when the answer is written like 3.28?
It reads 11.47
